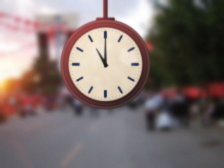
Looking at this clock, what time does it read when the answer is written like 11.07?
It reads 11.00
